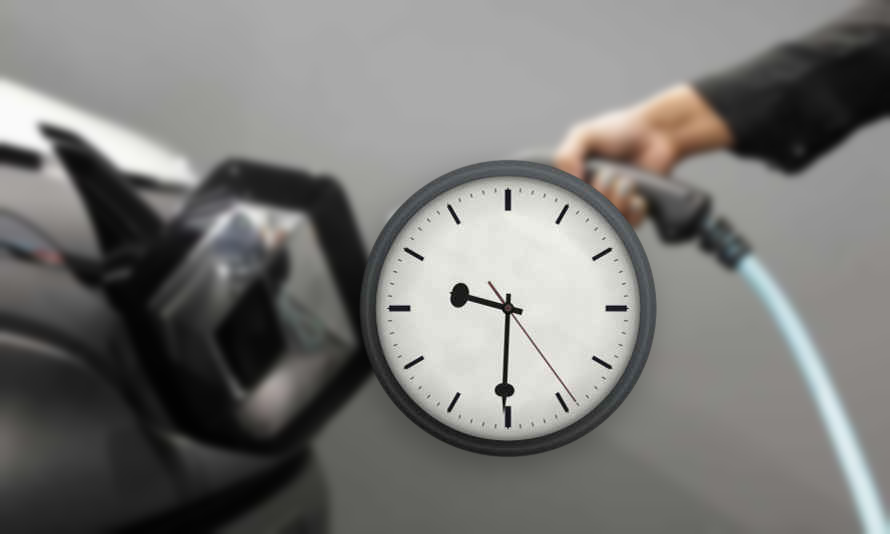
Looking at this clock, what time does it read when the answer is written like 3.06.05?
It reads 9.30.24
